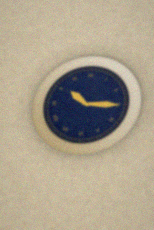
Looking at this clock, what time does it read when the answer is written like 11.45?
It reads 10.15
